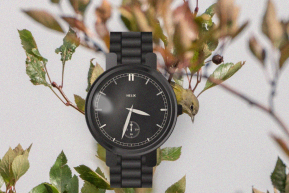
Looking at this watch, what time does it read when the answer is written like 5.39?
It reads 3.33
